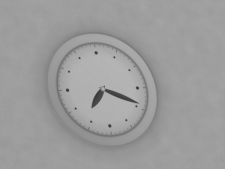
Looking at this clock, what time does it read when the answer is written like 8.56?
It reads 7.19
